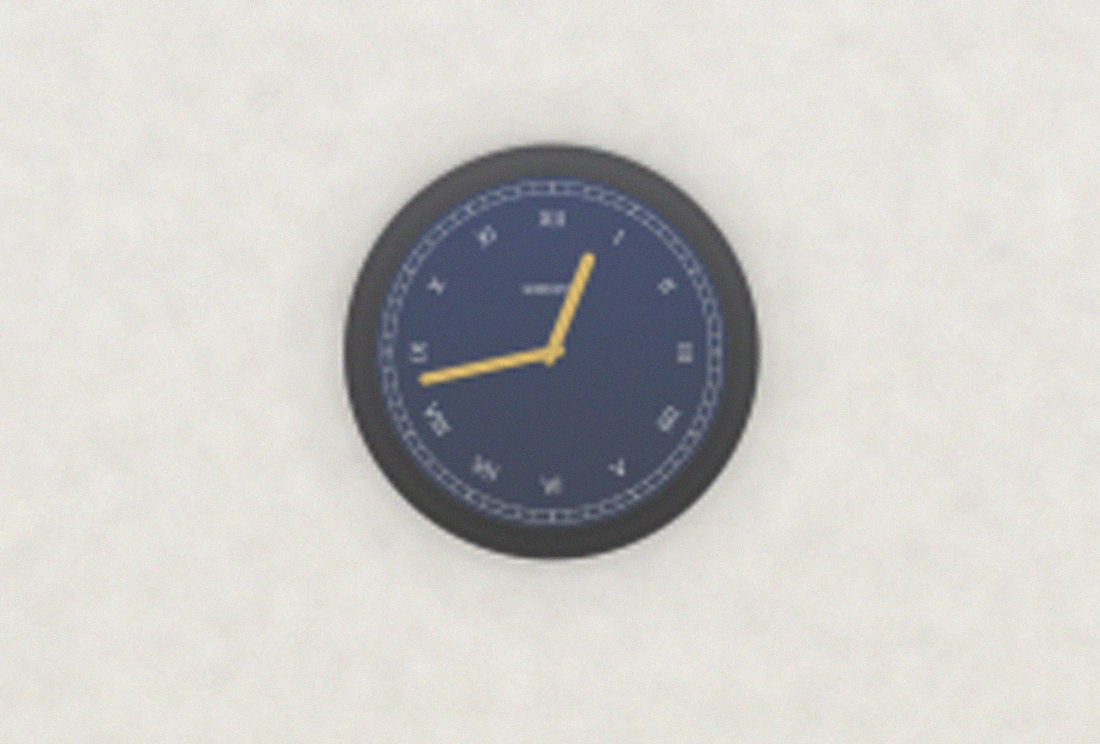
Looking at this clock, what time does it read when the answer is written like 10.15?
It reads 12.43
